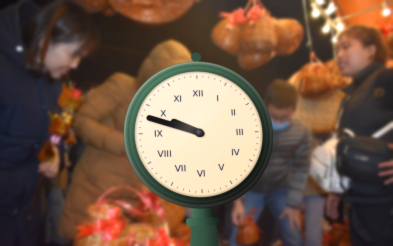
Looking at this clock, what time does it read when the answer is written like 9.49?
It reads 9.48
